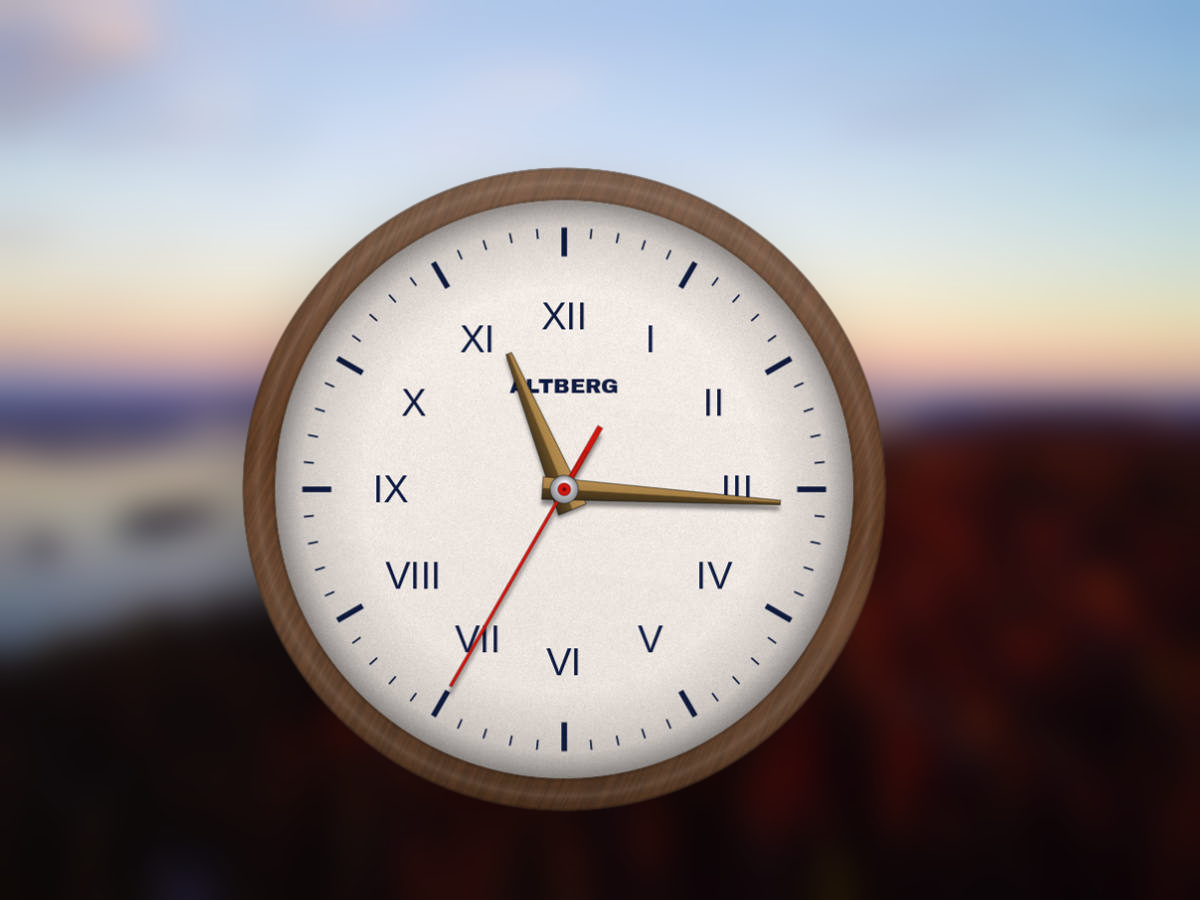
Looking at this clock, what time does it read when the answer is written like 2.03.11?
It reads 11.15.35
